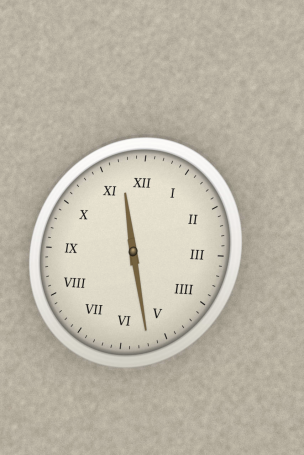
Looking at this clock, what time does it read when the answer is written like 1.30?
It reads 11.27
